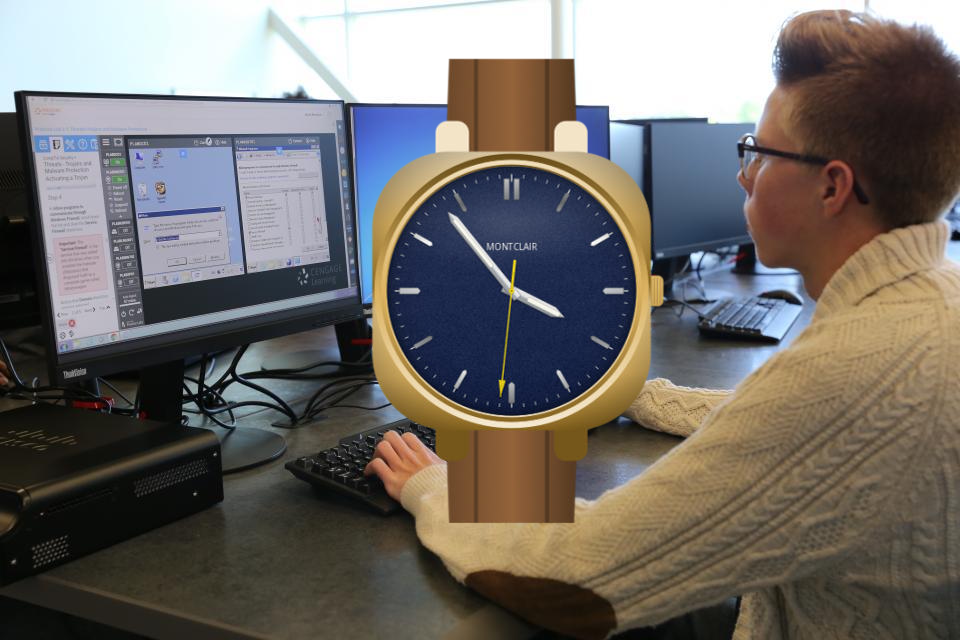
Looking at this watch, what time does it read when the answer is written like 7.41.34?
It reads 3.53.31
